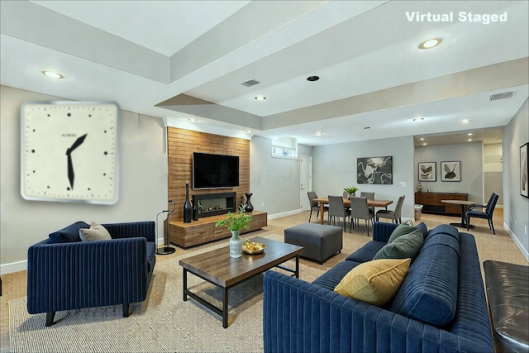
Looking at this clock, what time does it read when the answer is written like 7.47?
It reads 1.29
